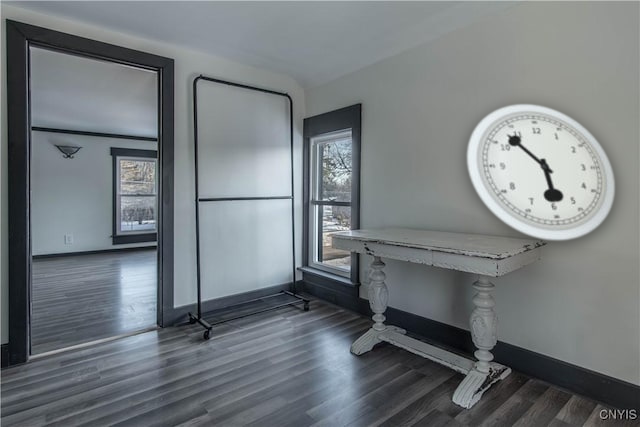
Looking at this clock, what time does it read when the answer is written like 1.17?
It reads 5.53
